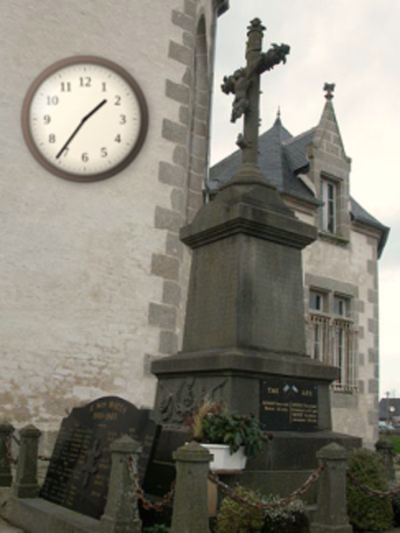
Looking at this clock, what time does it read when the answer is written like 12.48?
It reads 1.36
